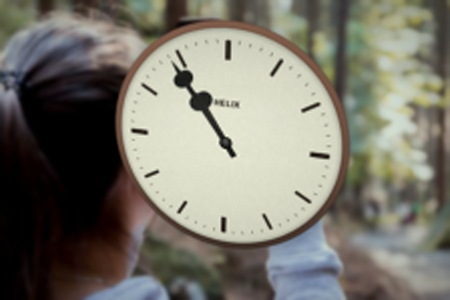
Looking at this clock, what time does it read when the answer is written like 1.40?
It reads 10.54
